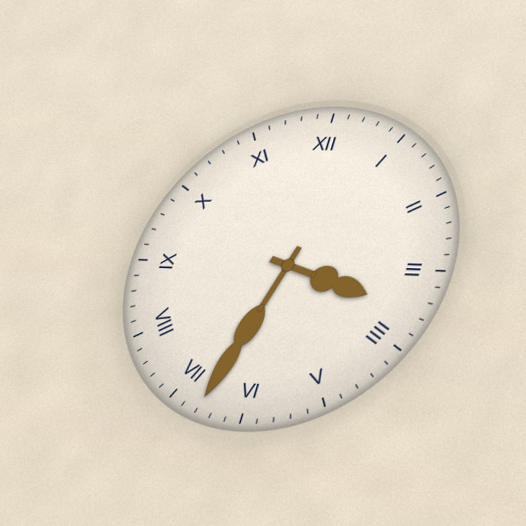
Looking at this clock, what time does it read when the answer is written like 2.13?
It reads 3.33
